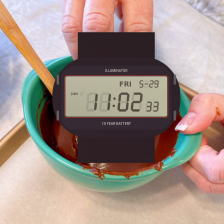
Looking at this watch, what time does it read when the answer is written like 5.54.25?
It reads 11.02.33
